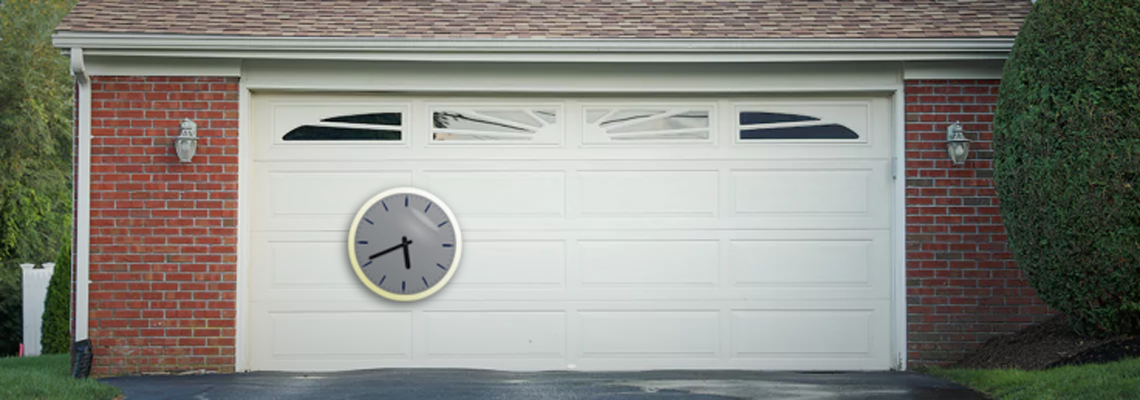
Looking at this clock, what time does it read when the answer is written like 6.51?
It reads 5.41
